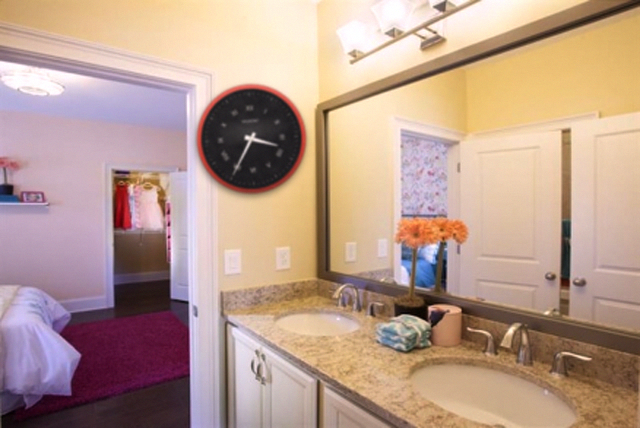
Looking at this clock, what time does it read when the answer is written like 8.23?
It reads 3.35
